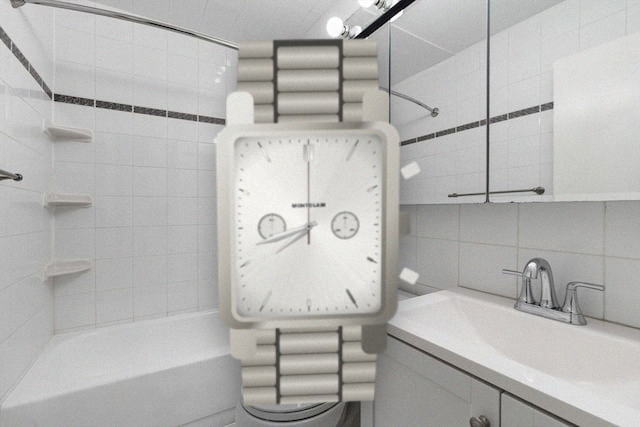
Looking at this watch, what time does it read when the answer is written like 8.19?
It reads 7.42
